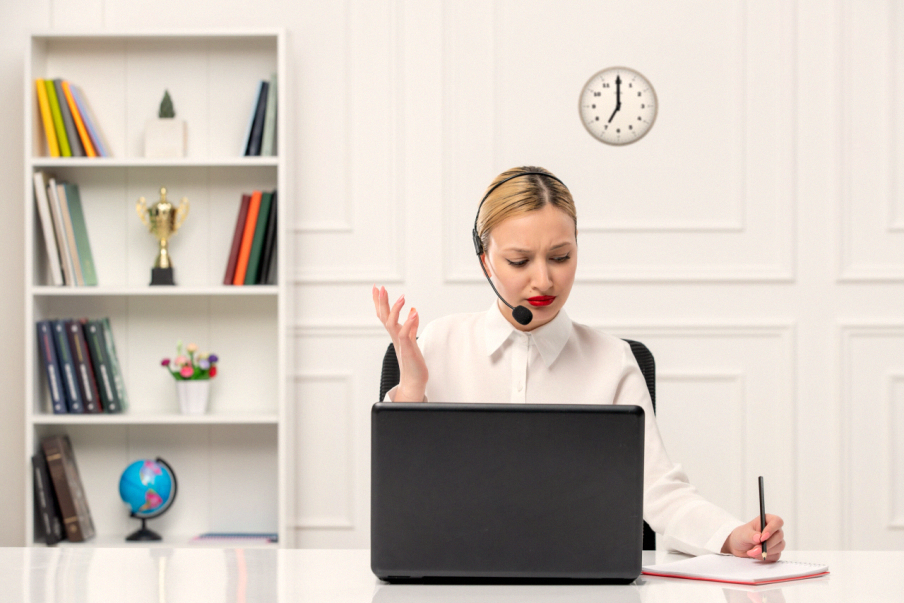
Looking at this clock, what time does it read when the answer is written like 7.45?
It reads 7.00
